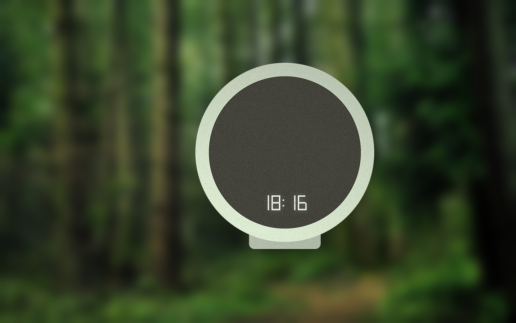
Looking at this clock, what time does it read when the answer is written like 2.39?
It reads 18.16
